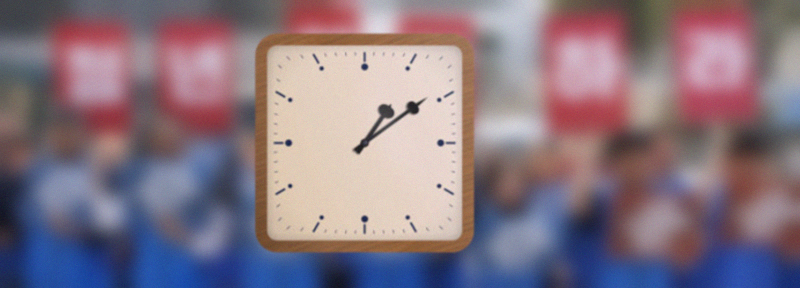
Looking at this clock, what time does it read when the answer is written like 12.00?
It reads 1.09
